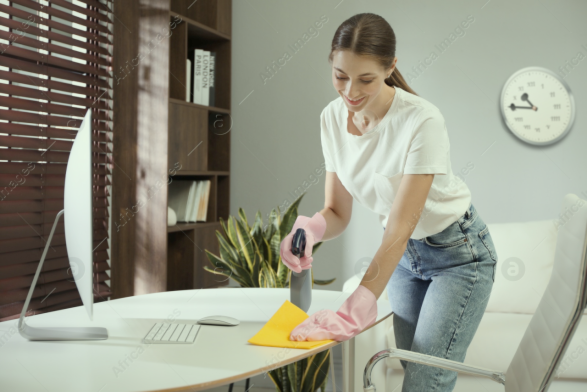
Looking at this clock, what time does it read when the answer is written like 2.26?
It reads 10.46
